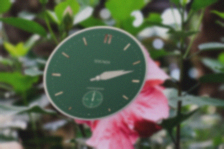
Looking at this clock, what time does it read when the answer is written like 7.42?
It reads 2.12
